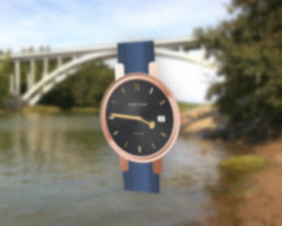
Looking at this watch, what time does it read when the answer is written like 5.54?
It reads 3.46
